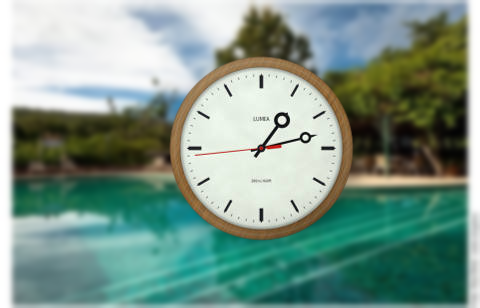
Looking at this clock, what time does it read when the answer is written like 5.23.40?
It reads 1.12.44
